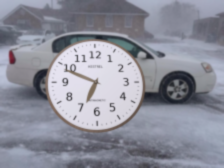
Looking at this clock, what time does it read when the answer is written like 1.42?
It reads 6.49
